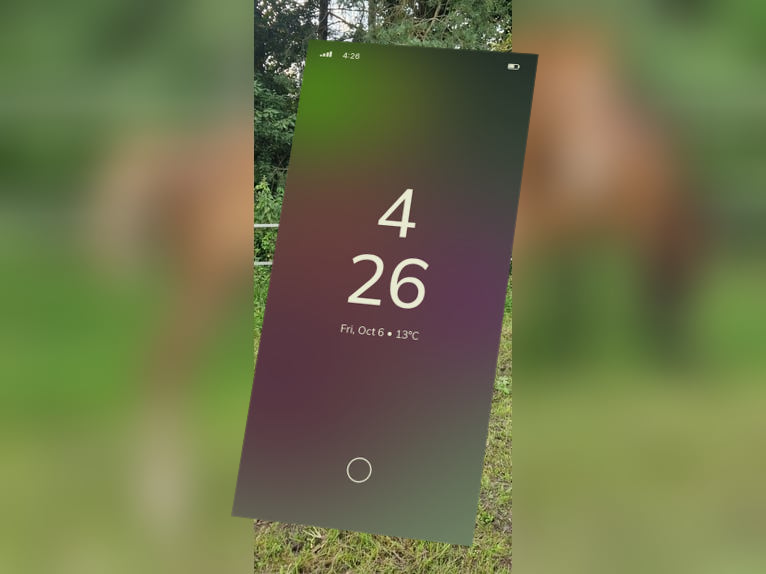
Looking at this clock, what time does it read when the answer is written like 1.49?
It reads 4.26
